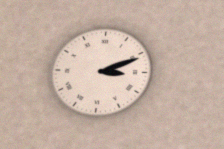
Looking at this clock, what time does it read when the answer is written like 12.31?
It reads 3.11
